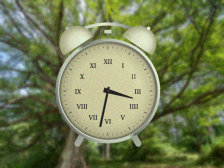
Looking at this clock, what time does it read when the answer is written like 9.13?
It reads 3.32
